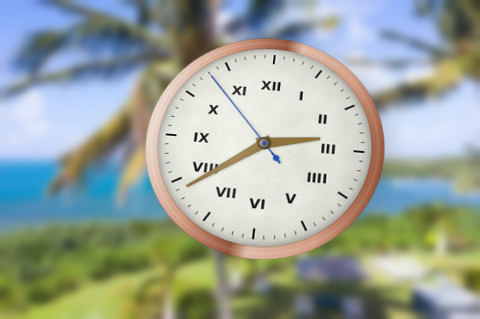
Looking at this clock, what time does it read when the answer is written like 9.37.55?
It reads 2.38.53
